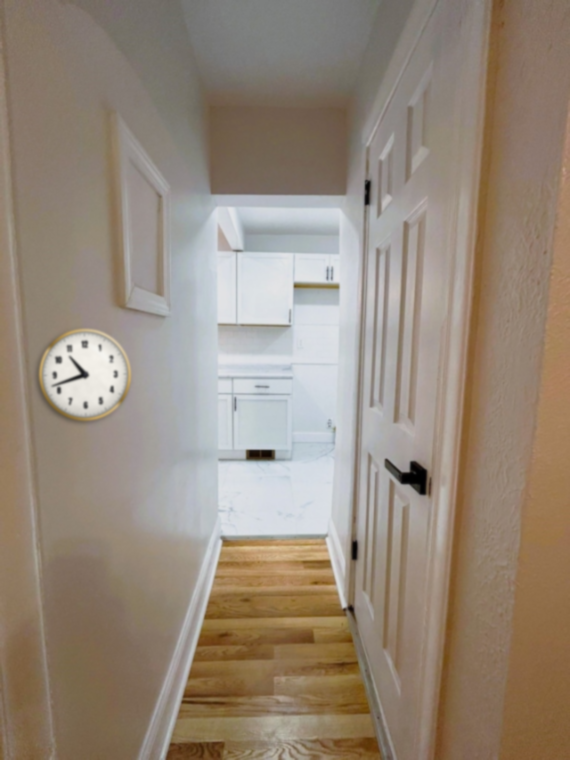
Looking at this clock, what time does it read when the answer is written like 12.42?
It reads 10.42
